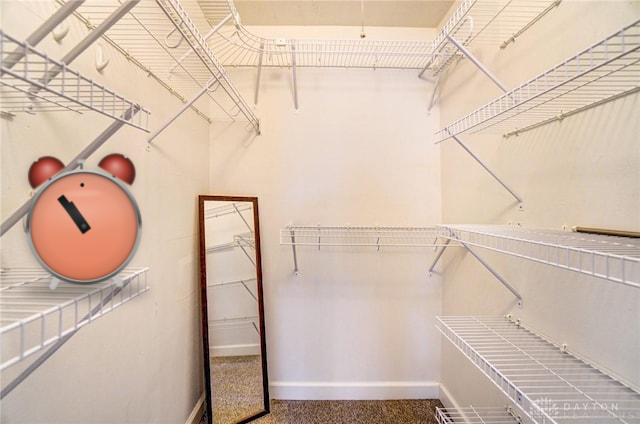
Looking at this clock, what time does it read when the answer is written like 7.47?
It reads 10.54
